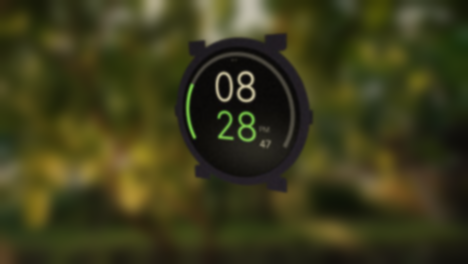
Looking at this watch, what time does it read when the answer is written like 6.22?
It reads 8.28
